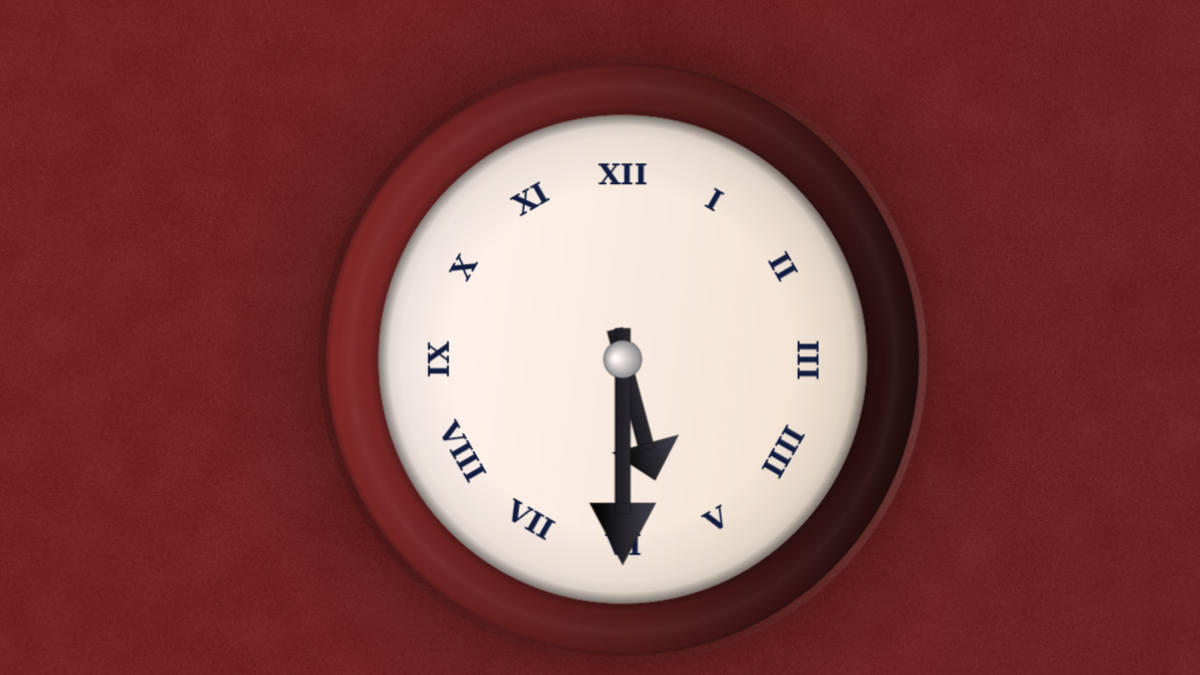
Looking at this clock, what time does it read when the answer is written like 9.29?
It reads 5.30
